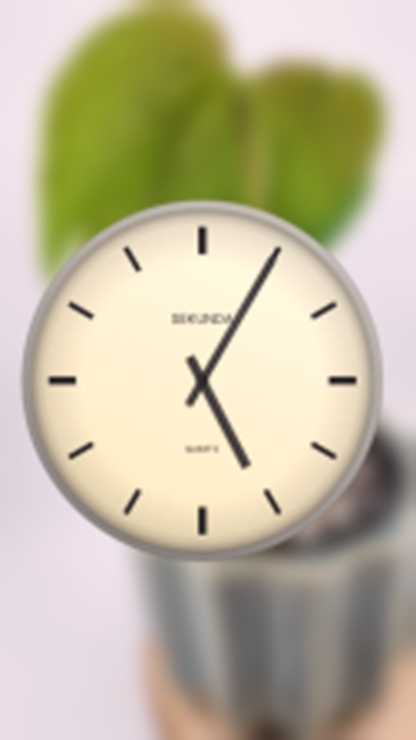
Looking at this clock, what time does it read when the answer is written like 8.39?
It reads 5.05
